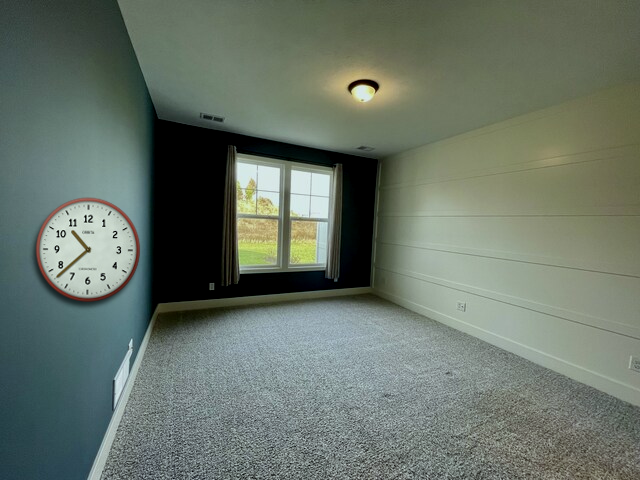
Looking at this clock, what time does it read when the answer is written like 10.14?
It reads 10.38
